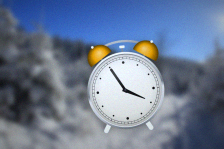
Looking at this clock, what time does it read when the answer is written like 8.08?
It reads 3.55
